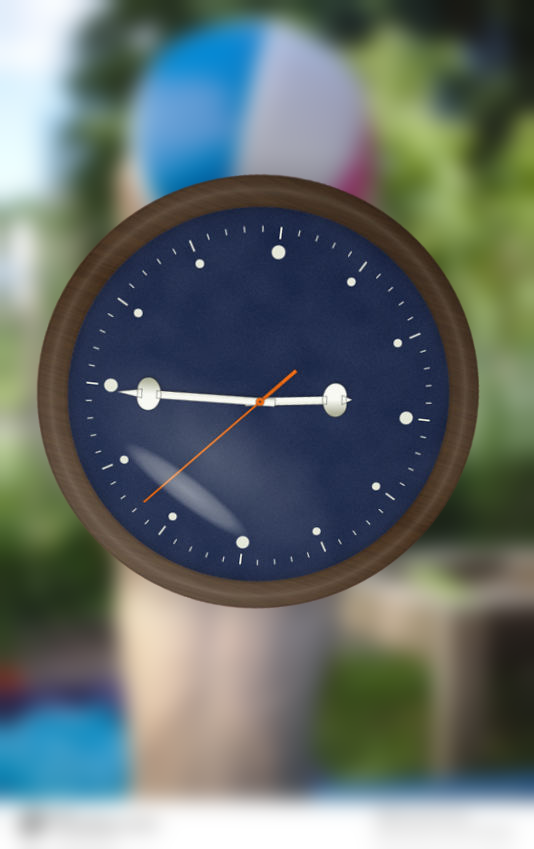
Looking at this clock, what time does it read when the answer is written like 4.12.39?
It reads 2.44.37
